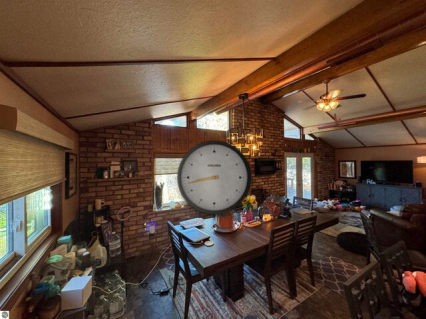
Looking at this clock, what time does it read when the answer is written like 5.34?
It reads 8.43
